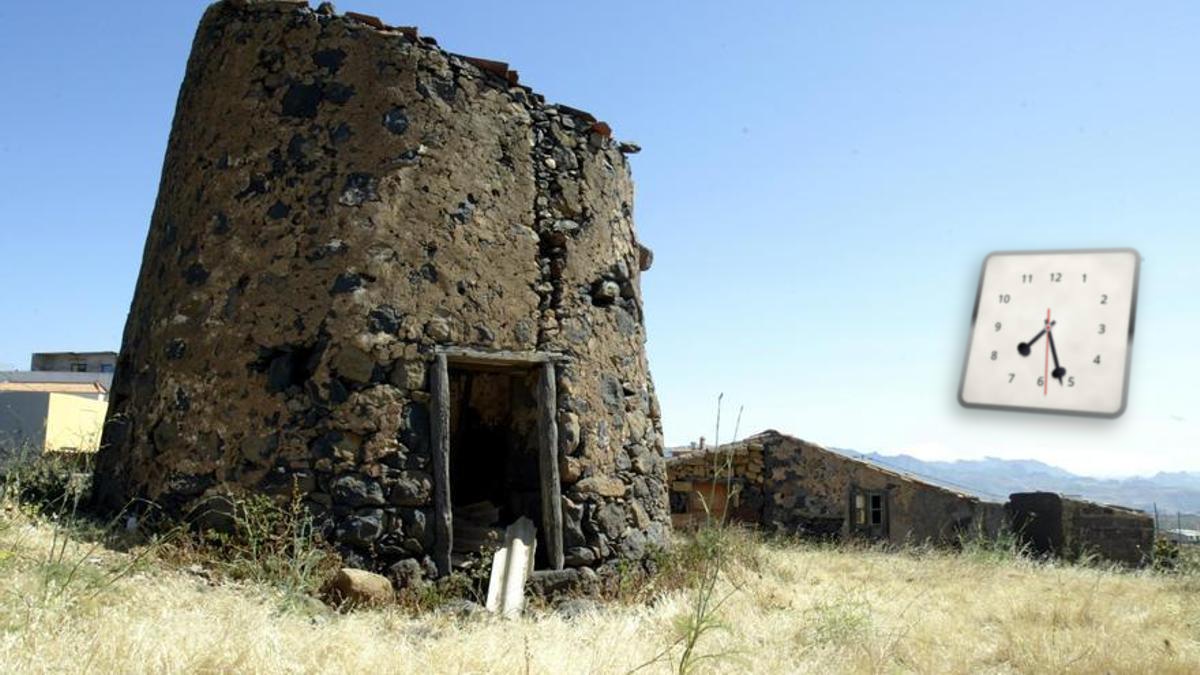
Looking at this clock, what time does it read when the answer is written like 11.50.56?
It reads 7.26.29
